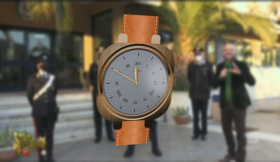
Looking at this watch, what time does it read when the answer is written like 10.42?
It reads 11.50
